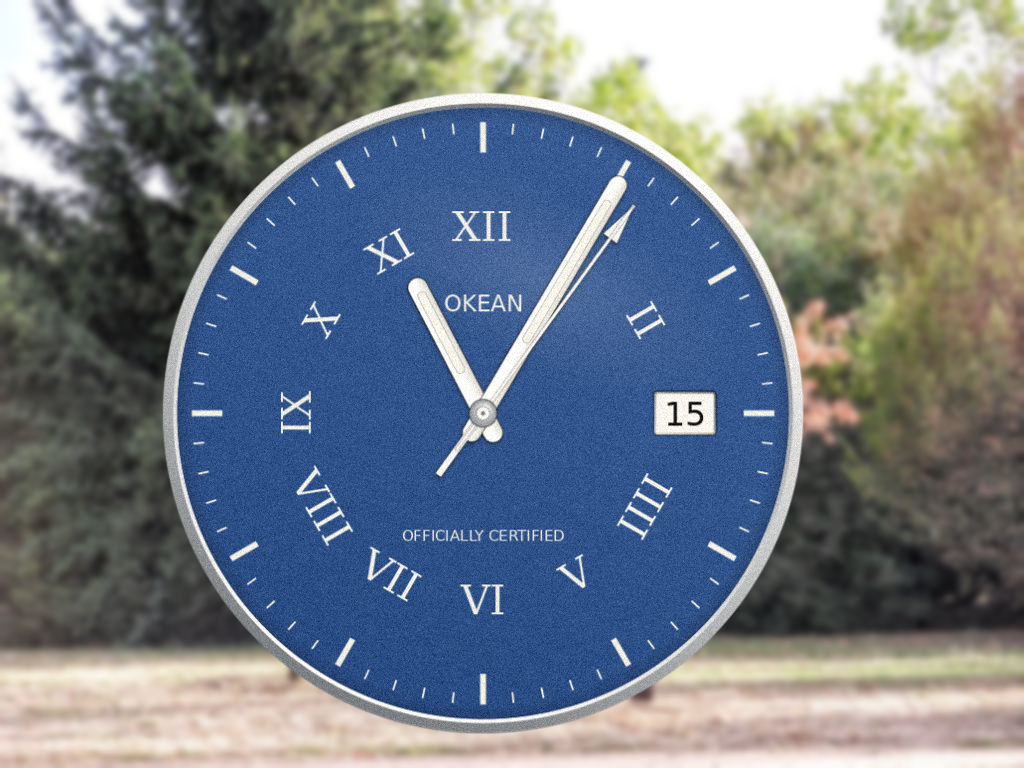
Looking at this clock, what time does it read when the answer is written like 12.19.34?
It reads 11.05.06
